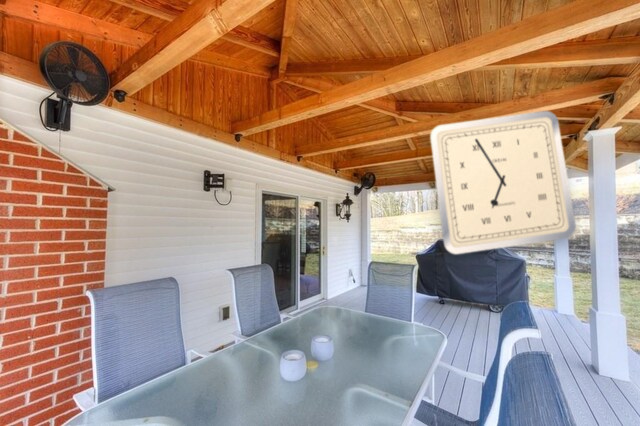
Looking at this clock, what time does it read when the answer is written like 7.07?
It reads 6.56
